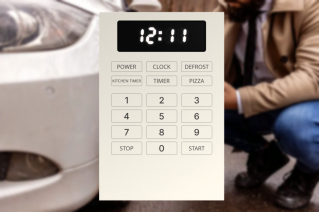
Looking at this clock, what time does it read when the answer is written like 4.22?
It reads 12.11
